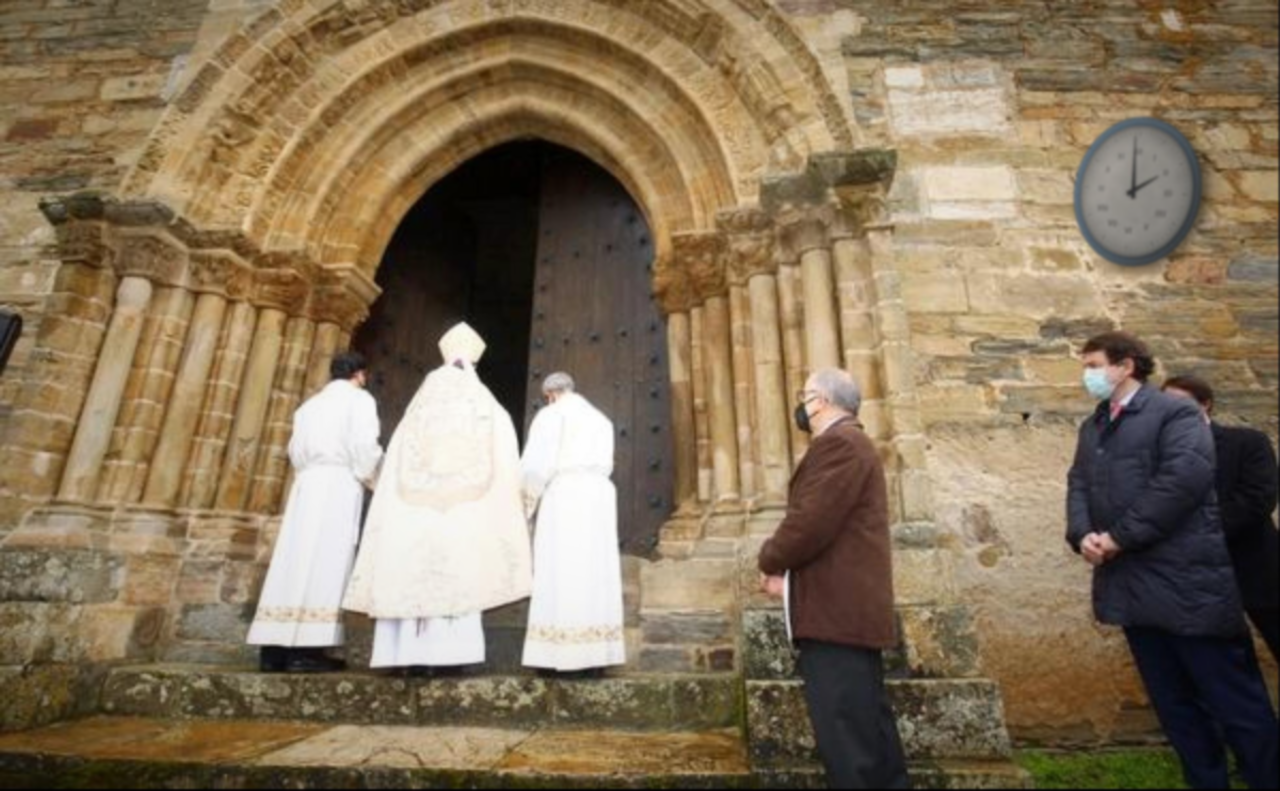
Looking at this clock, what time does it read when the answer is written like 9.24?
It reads 1.59
